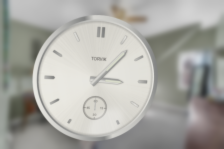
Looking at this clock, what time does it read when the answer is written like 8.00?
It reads 3.07
